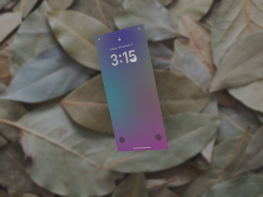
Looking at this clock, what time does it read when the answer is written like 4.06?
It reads 3.15
